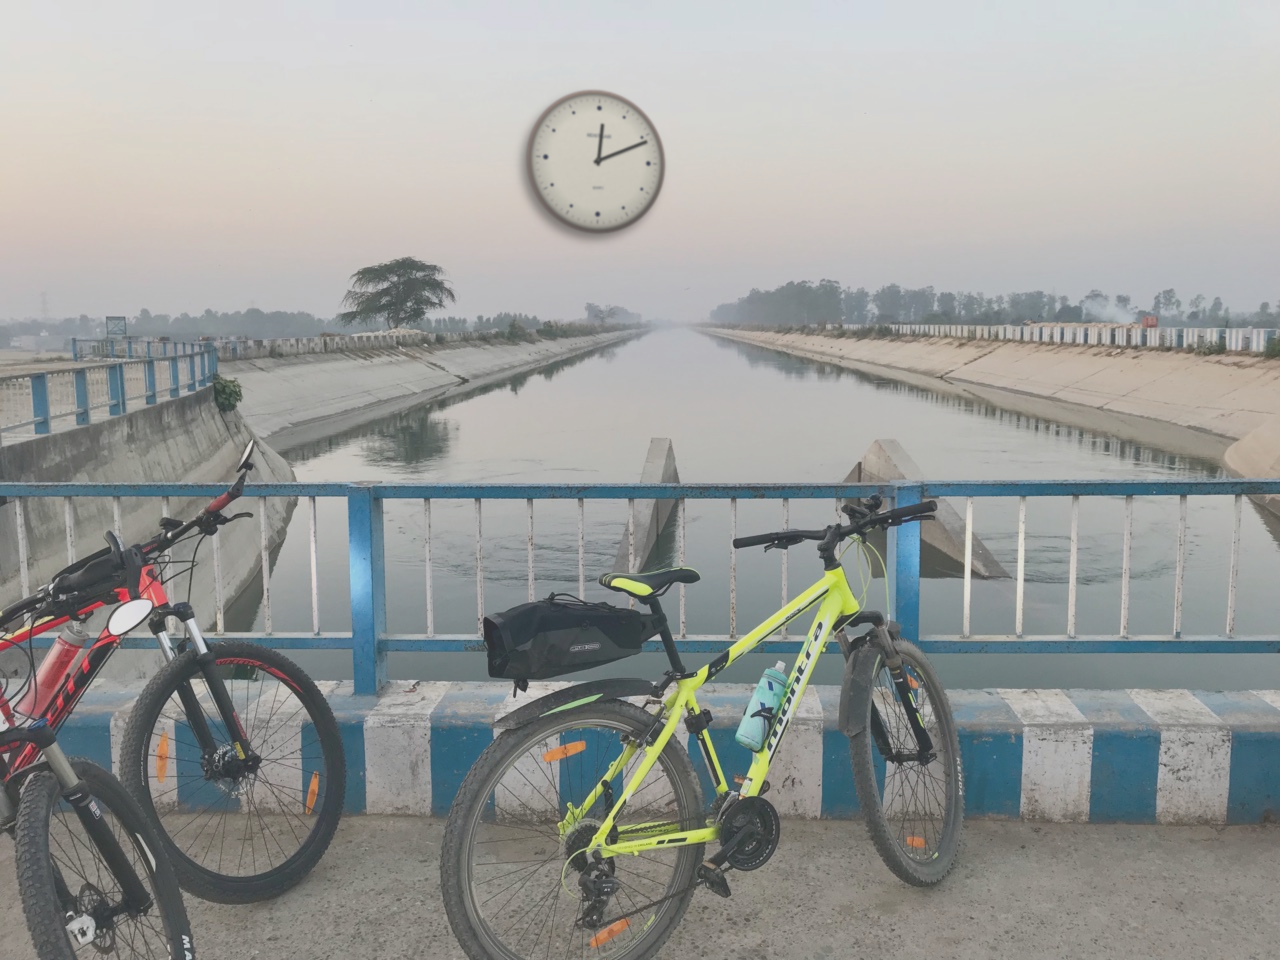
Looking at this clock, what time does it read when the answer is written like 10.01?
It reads 12.11
